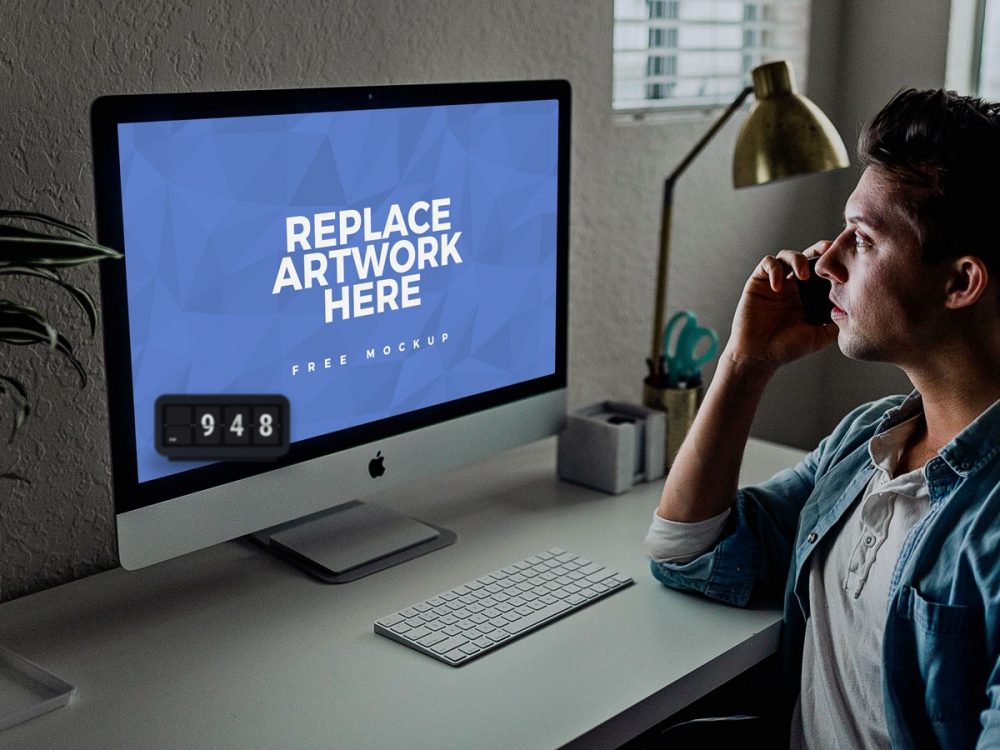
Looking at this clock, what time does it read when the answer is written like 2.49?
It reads 9.48
